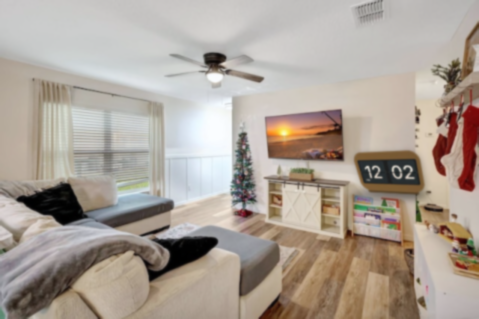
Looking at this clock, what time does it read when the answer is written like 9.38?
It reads 12.02
